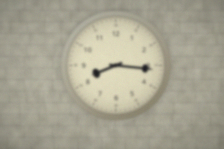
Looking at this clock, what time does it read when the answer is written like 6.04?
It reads 8.16
